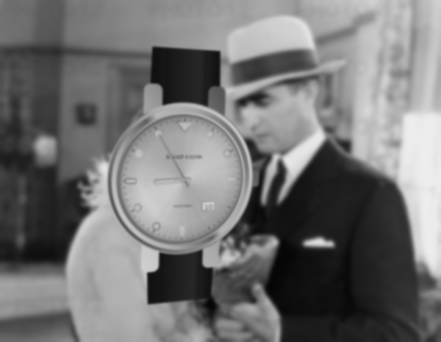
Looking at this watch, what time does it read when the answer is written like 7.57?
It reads 8.55
